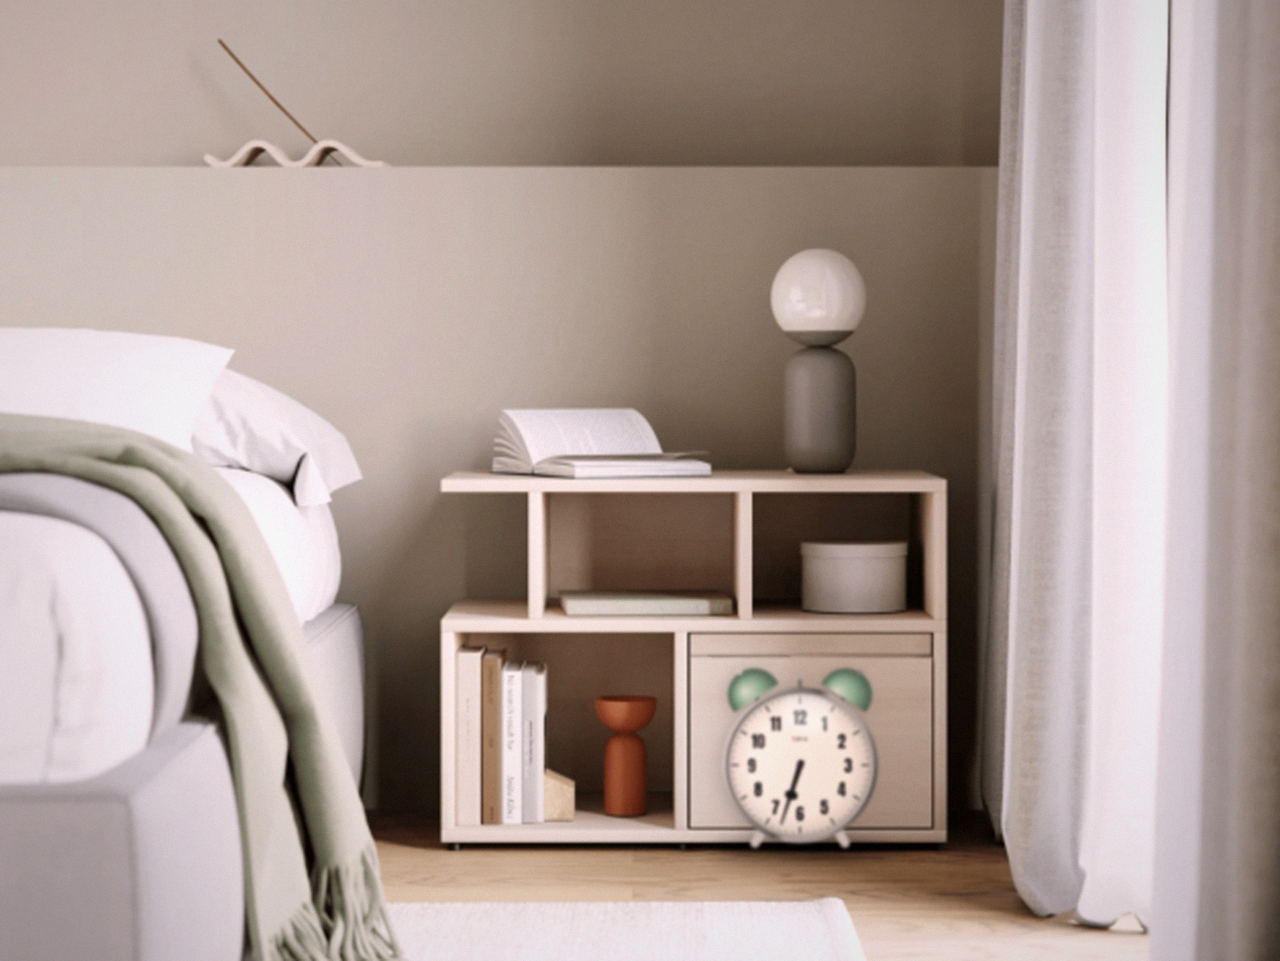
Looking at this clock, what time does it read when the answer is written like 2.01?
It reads 6.33
